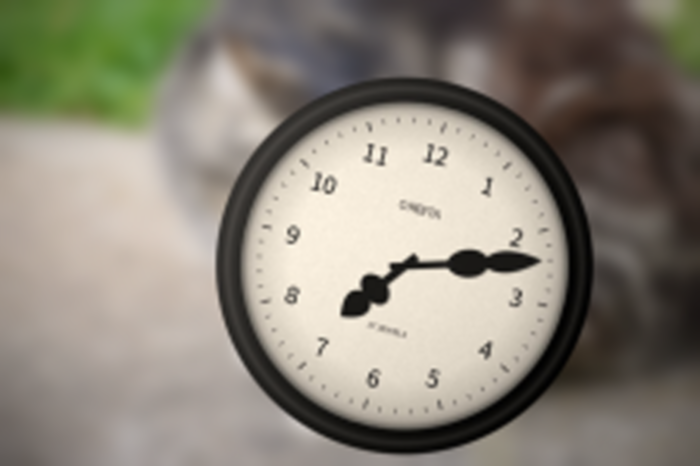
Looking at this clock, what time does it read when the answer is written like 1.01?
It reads 7.12
